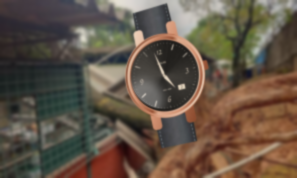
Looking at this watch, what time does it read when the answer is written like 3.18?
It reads 4.58
